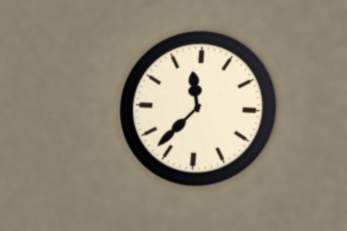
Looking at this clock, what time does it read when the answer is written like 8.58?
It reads 11.37
